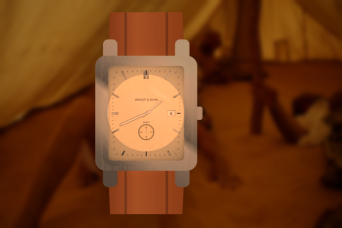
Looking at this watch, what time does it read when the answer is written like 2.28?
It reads 1.41
